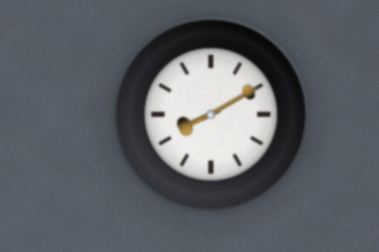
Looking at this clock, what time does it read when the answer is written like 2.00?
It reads 8.10
